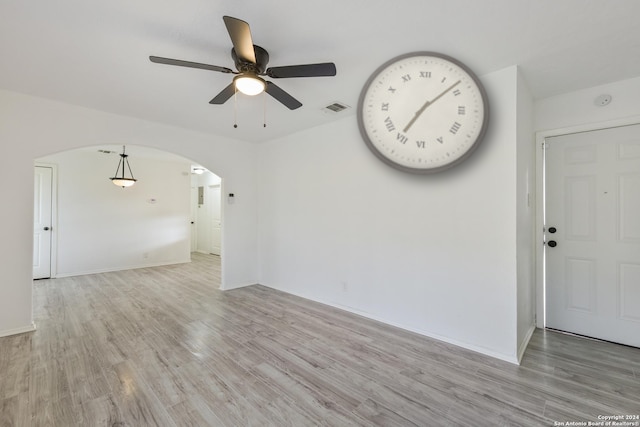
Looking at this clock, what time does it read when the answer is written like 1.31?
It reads 7.08
